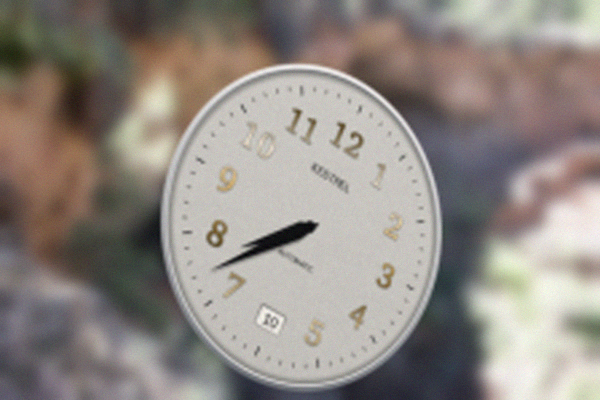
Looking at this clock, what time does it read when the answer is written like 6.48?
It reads 7.37
